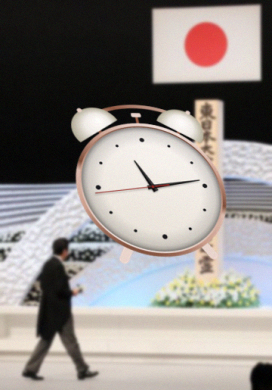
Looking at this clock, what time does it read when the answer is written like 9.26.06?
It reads 11.13.44
